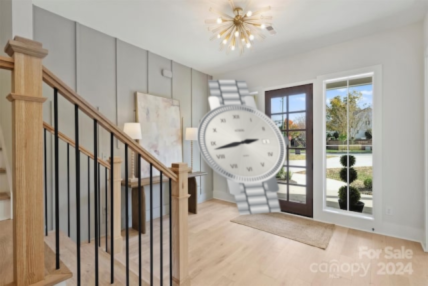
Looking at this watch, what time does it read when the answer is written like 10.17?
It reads 2.43
